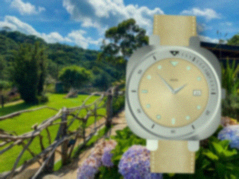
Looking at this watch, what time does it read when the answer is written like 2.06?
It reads 1.53
